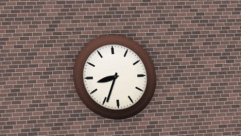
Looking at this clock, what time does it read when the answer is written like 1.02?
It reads 8.34
